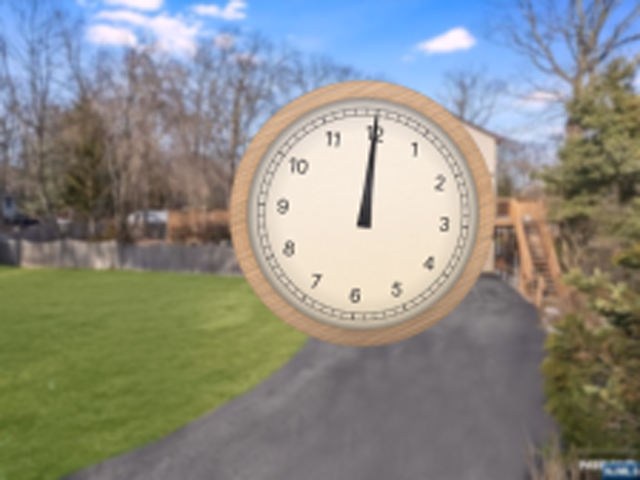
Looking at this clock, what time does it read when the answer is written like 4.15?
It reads 12.00
